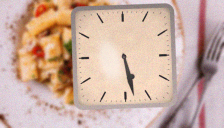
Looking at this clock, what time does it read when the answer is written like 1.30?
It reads 5.28
